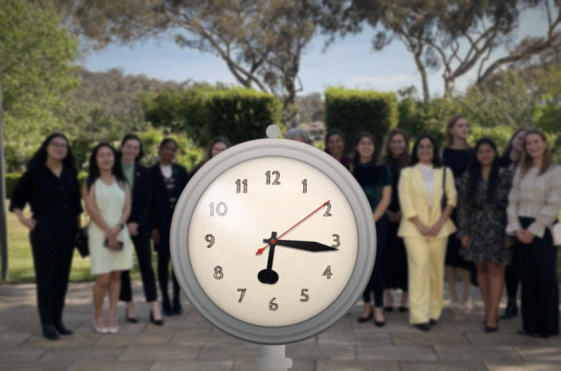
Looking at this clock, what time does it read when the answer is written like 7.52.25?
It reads 6.16.09
